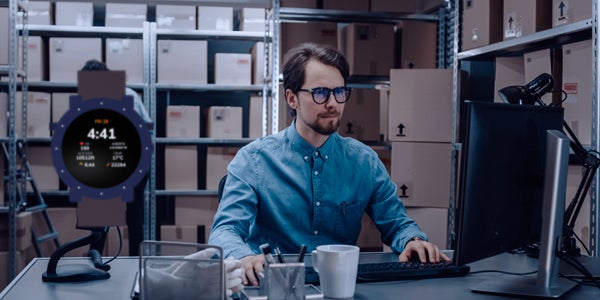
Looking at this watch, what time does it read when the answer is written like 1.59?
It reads 4.41
